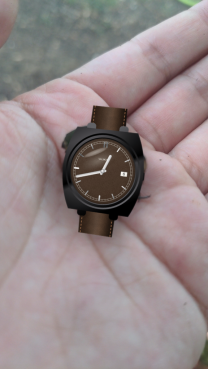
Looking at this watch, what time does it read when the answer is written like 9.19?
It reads 12.42
